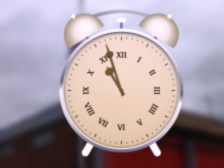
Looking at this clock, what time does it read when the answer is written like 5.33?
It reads 10.57
